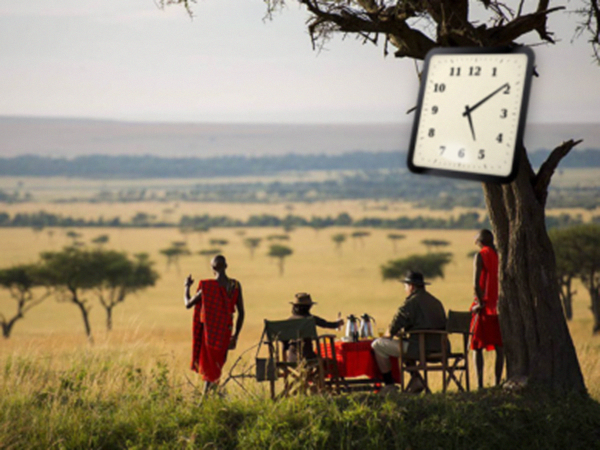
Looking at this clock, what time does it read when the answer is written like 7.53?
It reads 5.09
